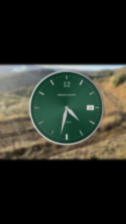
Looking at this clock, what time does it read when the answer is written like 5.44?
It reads 4.32
